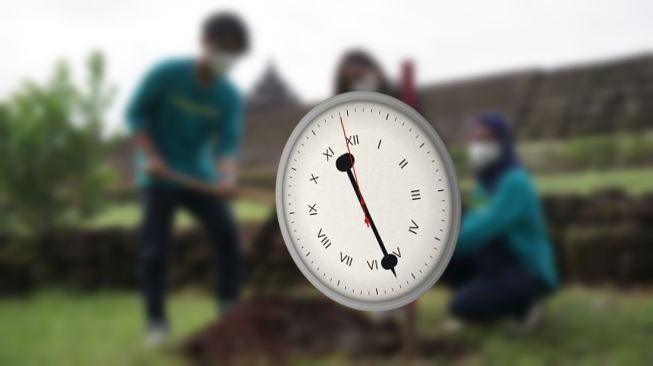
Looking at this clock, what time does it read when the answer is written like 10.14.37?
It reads 11.26.59
